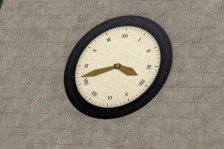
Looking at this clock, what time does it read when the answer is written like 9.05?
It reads 3.42
